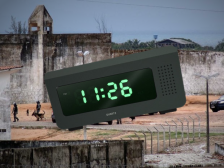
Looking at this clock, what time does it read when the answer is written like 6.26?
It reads 11.26
